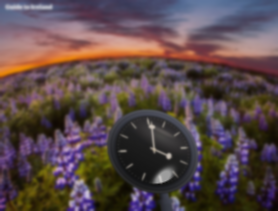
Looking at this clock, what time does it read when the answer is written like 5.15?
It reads 4.01
